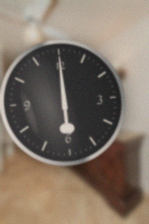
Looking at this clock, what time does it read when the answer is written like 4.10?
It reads 6.00
